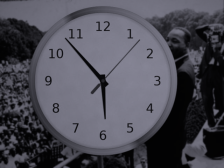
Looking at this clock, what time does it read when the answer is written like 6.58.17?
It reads 5.53.07
